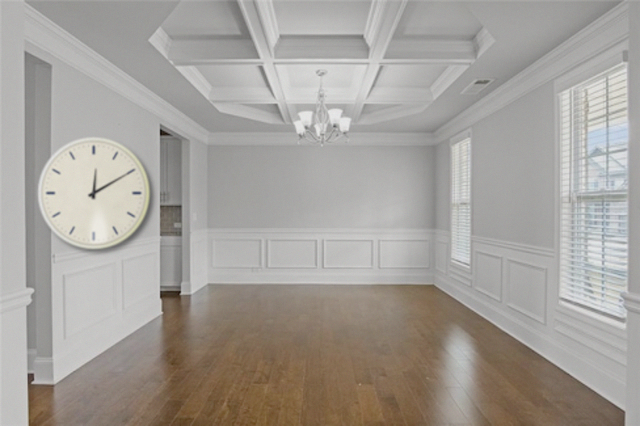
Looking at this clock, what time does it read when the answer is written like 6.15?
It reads 12.10
